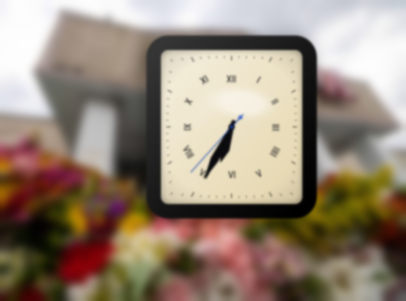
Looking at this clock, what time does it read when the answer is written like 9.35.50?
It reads 6.34.37
